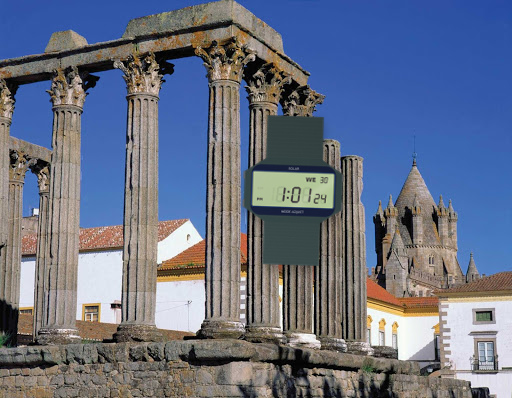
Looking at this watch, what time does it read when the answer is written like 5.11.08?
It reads 1.01.24
